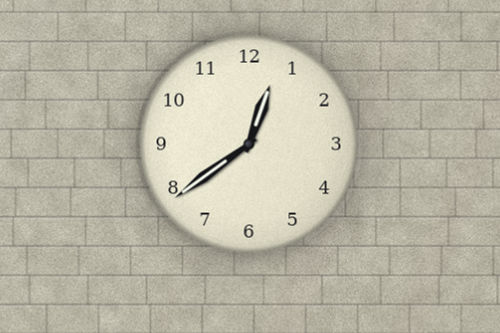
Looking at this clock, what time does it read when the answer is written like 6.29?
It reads 12.39
